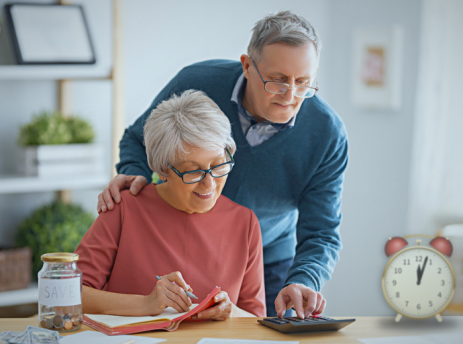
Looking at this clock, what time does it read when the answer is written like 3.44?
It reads 12.03
